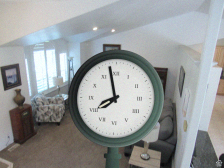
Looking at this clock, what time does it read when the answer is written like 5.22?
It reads 7.58
